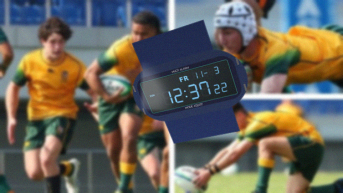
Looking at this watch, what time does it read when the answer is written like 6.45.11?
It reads 12.37.22
